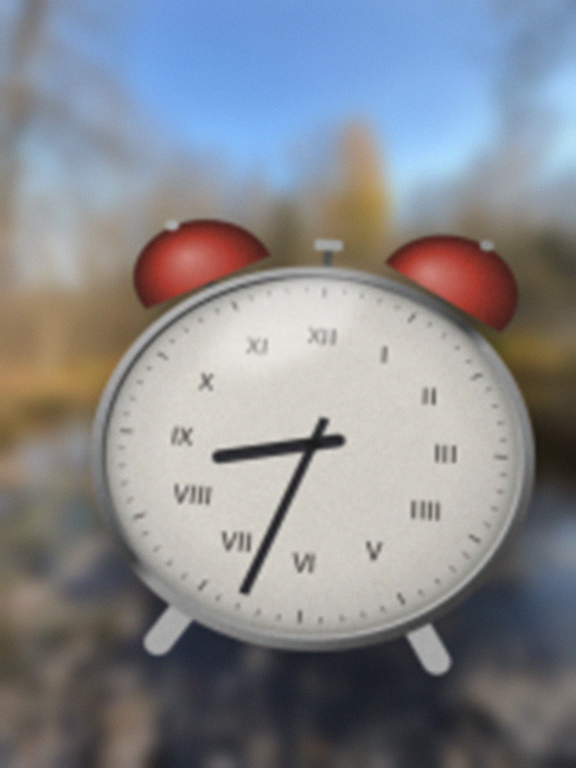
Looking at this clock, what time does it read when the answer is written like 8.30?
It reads 8.33
